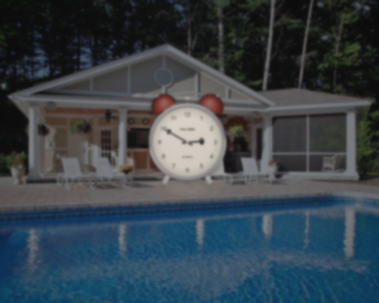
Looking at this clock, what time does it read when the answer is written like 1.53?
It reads 2.50
